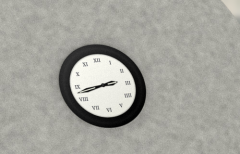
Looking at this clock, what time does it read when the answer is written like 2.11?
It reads 2.43
